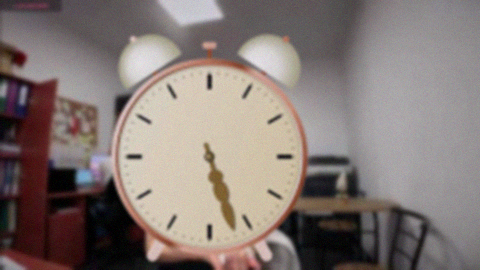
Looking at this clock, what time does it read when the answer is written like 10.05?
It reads 5.27
